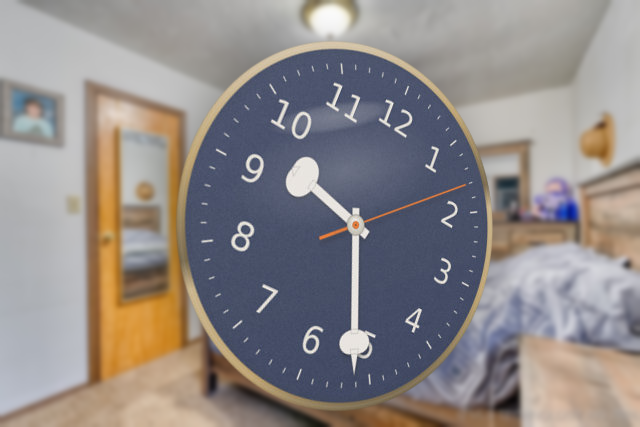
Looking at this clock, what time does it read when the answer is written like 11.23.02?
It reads 9.26.08
